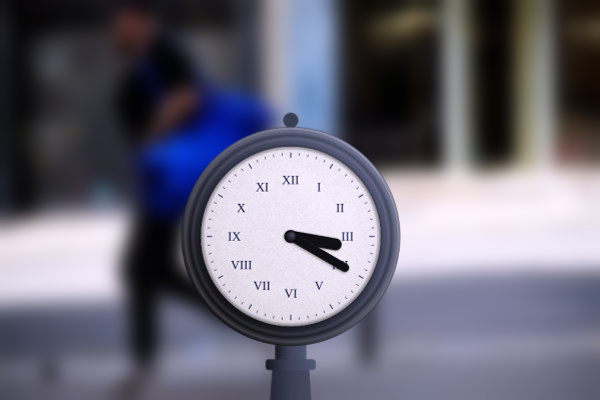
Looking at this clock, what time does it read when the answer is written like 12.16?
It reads 3.20
